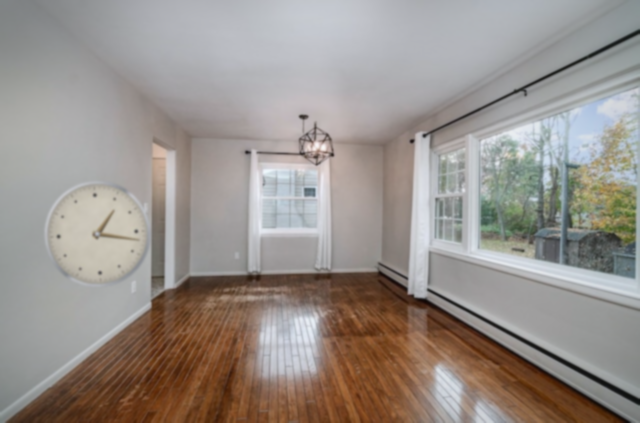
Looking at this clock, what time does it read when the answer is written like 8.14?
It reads 1.17
